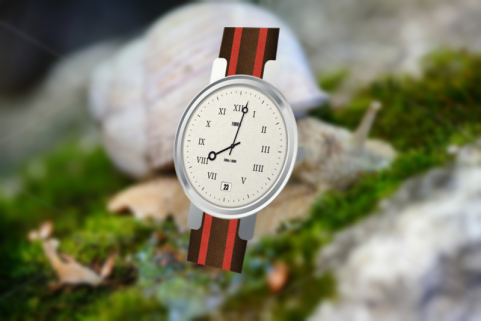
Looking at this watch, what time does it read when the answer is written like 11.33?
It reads 8.02
